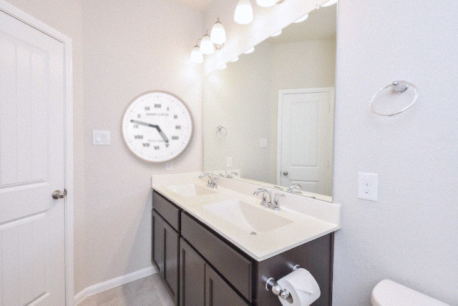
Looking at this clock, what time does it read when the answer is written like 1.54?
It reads 4.47
